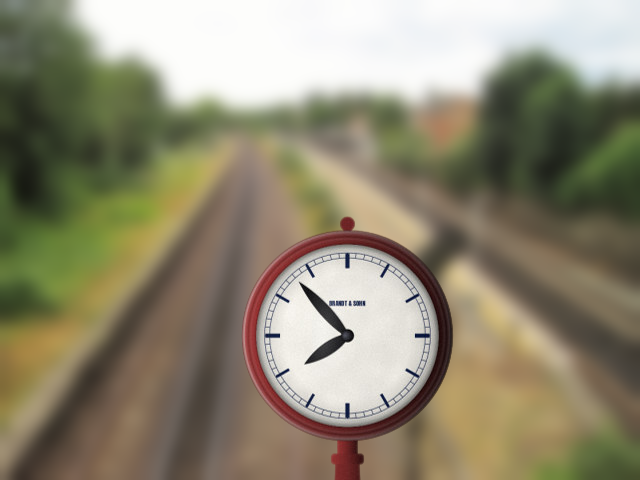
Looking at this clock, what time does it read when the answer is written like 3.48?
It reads 7.53
